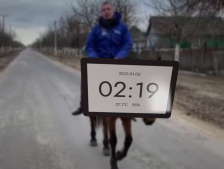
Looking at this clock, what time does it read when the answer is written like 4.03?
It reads 2.19
